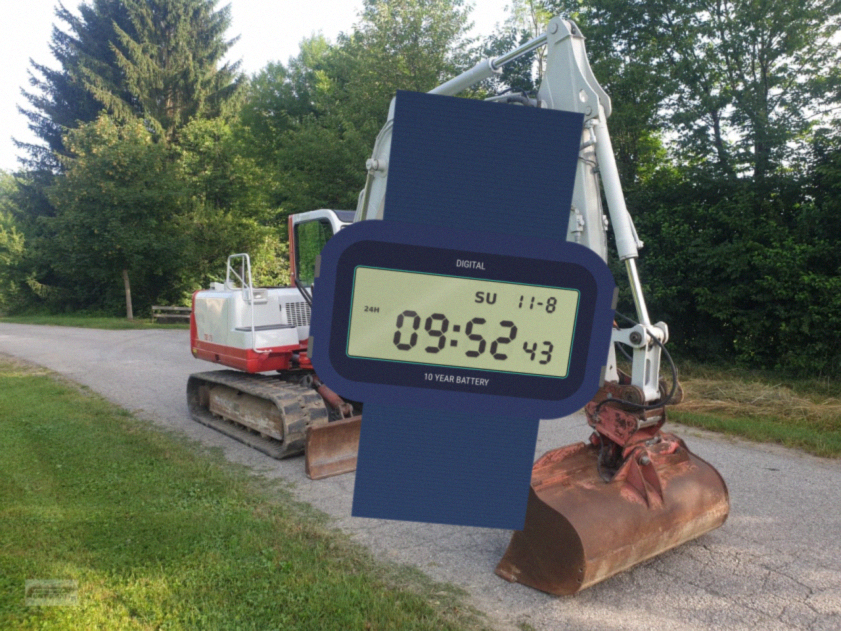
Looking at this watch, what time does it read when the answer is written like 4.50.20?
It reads 9.52.43
